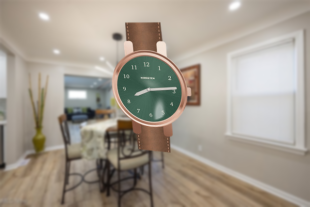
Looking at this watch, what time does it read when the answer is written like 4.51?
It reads 8.14
